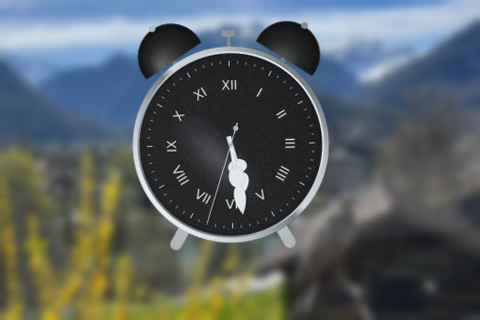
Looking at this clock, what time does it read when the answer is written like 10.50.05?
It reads 5.28.33
